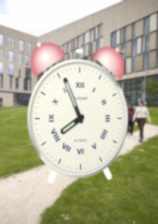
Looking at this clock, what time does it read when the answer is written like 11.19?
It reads 7.56
